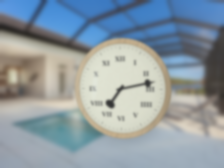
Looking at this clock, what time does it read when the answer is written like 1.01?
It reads 7.13
